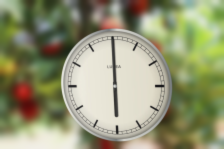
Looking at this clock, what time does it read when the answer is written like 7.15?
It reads 6.00
